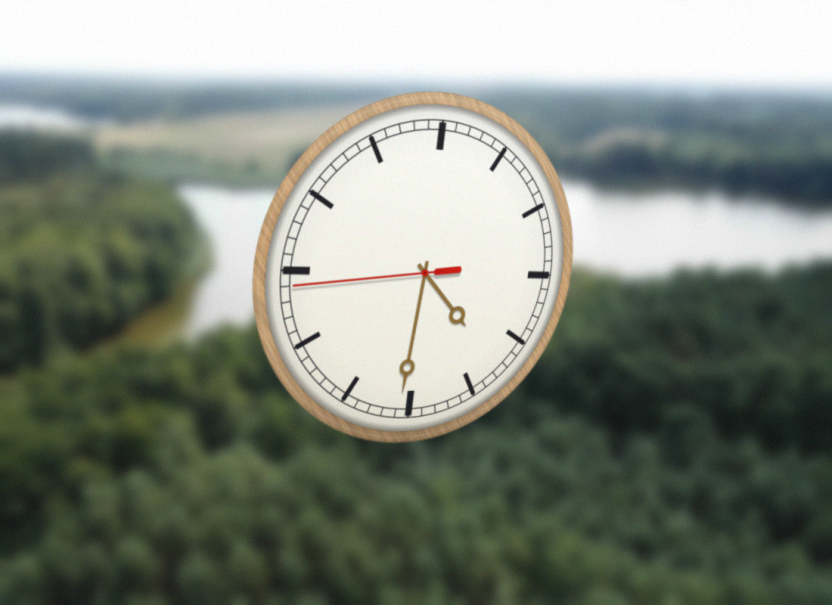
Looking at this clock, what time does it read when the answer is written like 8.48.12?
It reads 4.30.44
